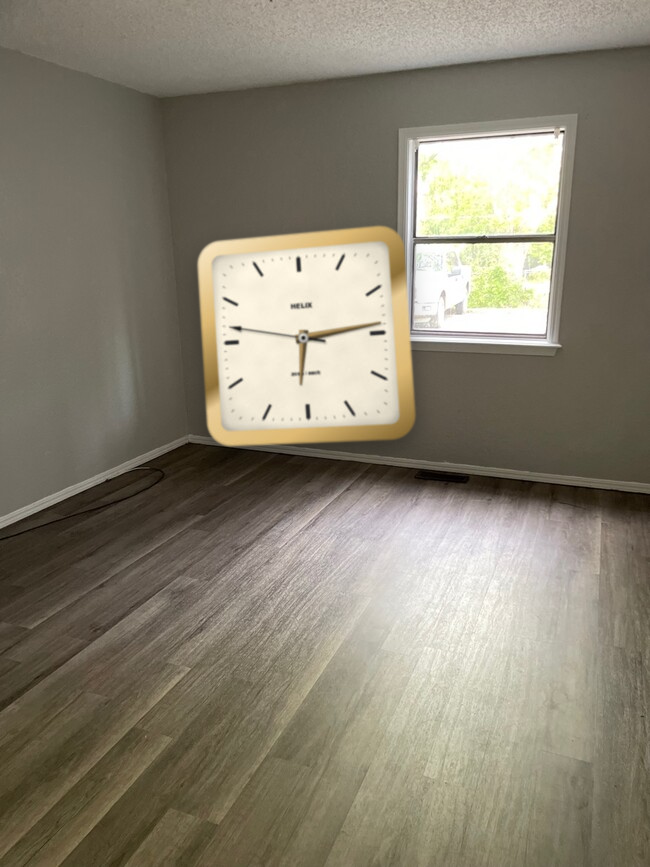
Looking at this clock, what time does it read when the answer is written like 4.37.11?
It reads 6.13.47
